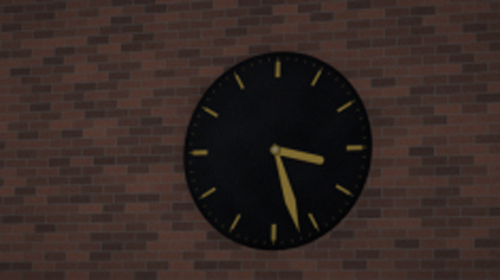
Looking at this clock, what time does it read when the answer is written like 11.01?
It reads 3.27
